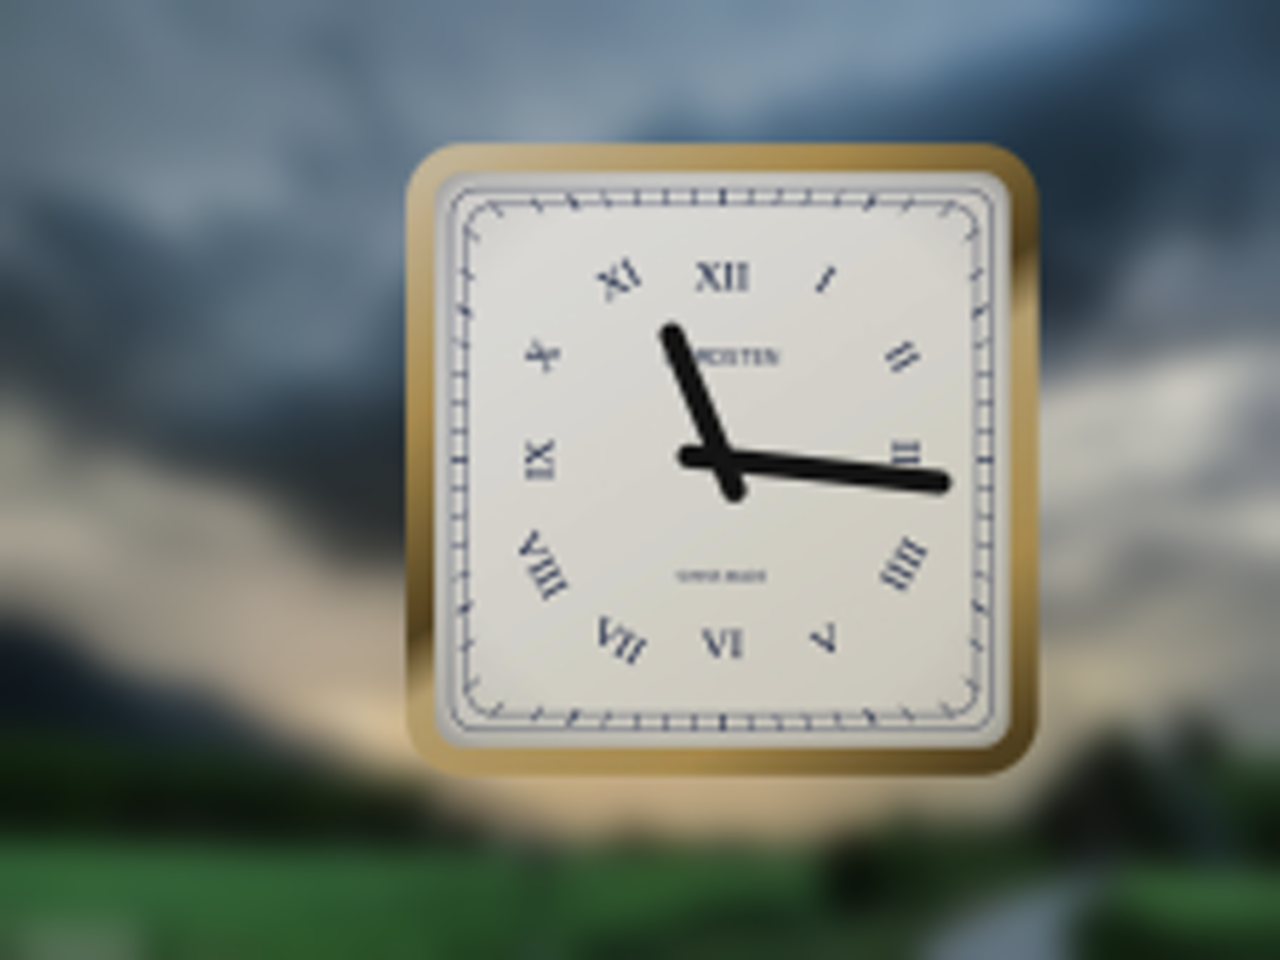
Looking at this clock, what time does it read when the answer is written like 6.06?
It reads 11.16
